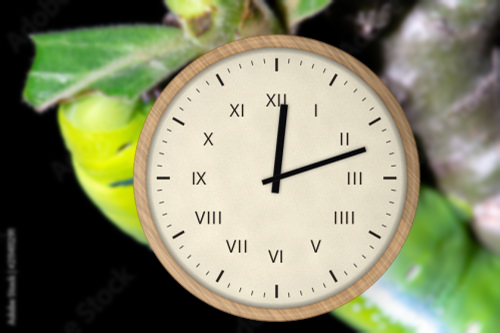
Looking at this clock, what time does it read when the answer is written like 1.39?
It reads 12.12
